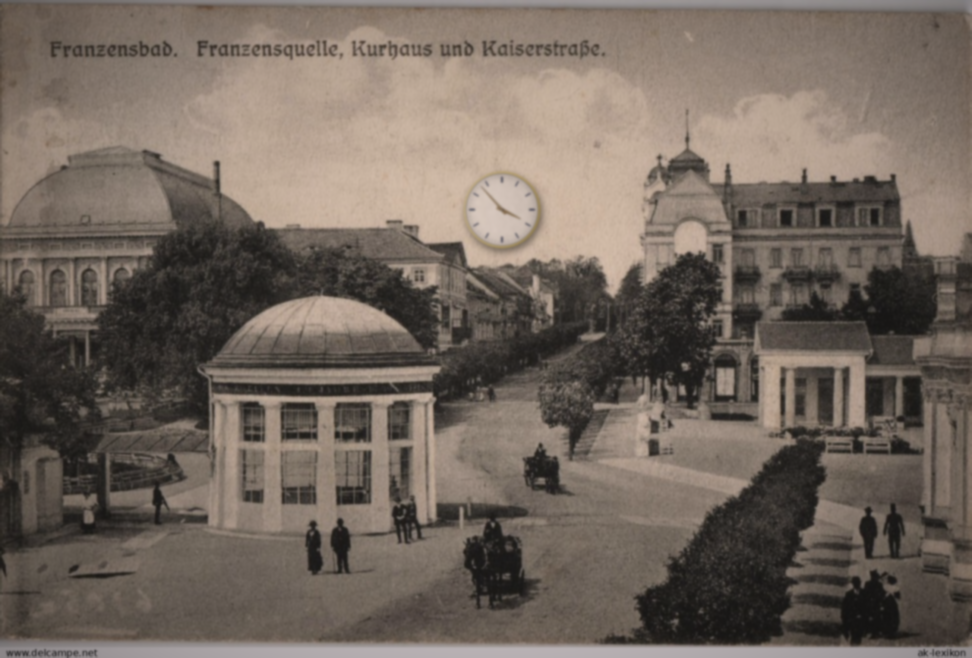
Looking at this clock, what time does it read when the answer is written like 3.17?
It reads 3.53
